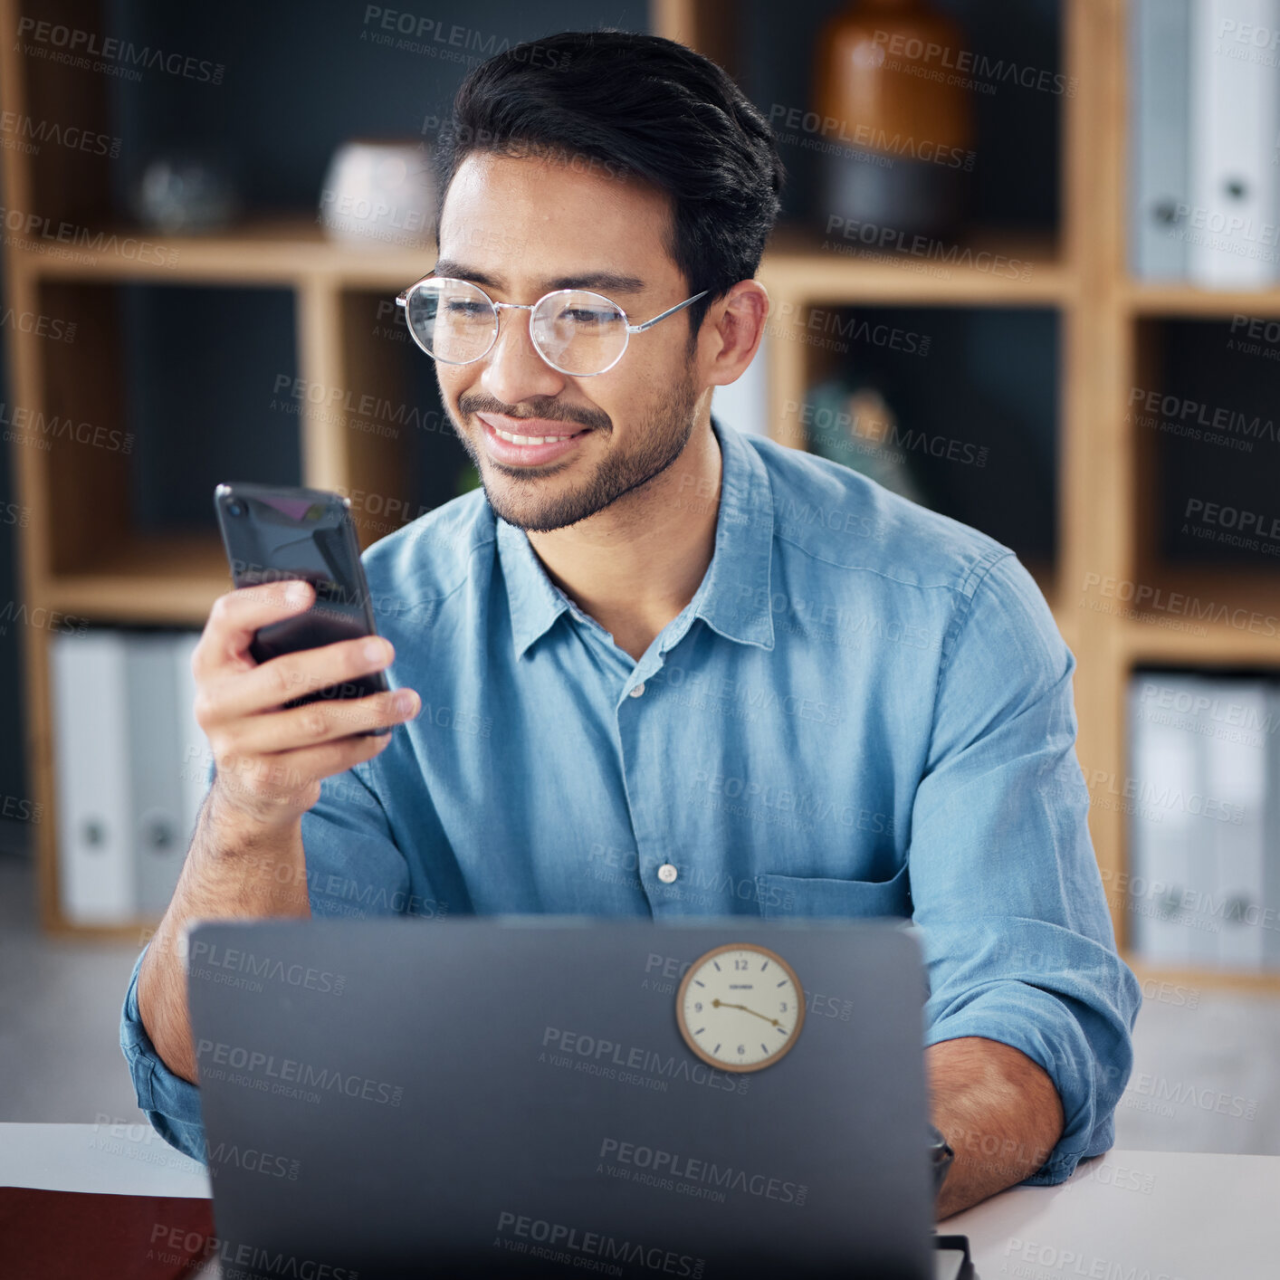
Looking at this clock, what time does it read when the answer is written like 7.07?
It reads 9.19
